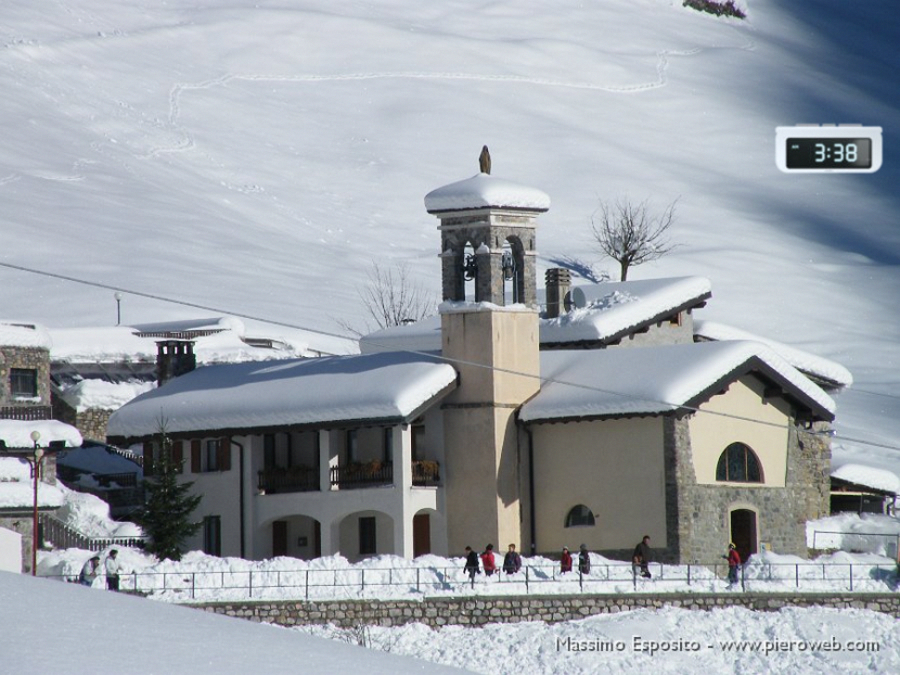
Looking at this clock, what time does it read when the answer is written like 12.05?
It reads 3.38
